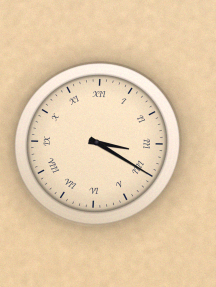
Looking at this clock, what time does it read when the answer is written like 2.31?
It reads 3.20
